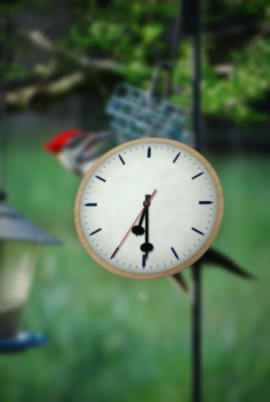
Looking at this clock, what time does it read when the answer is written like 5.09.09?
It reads 6.29.35
